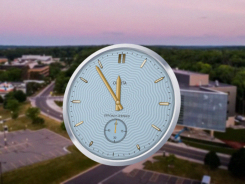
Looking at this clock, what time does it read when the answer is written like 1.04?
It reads 11.54
